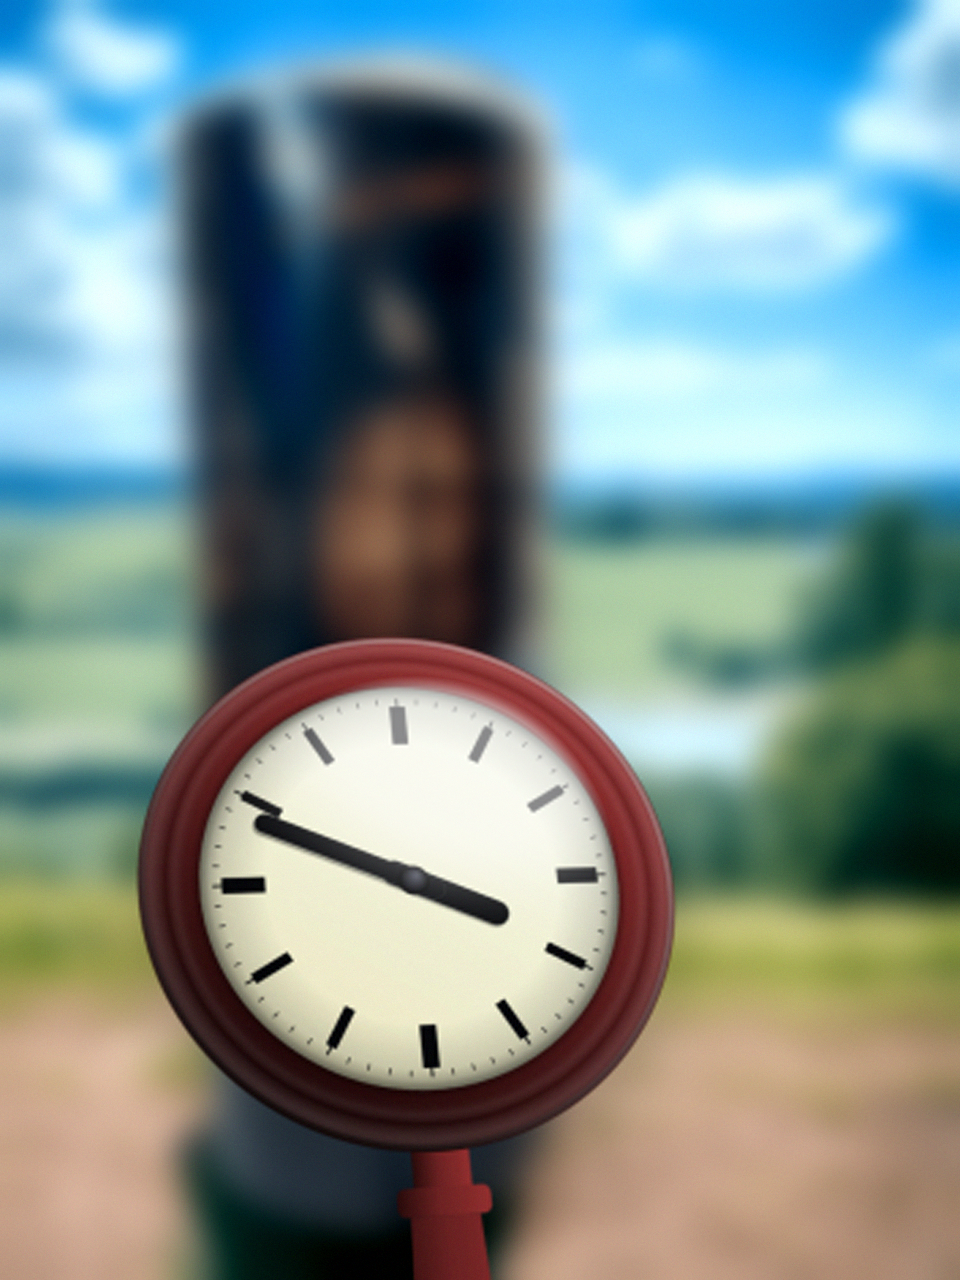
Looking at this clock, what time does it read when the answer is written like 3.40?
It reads 3.49
